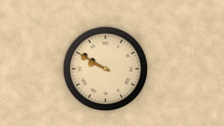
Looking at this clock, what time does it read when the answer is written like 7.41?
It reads 9.50
